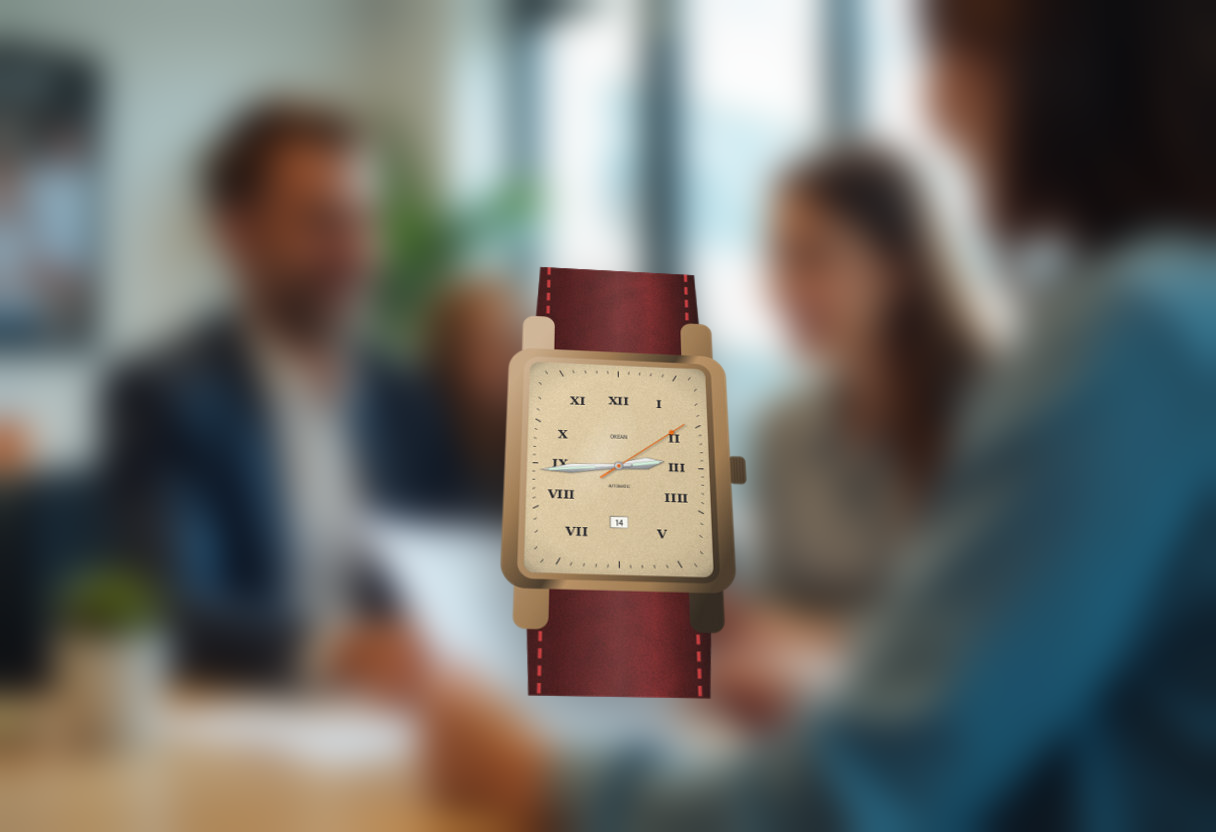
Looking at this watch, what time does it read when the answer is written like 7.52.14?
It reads 2.44.09
